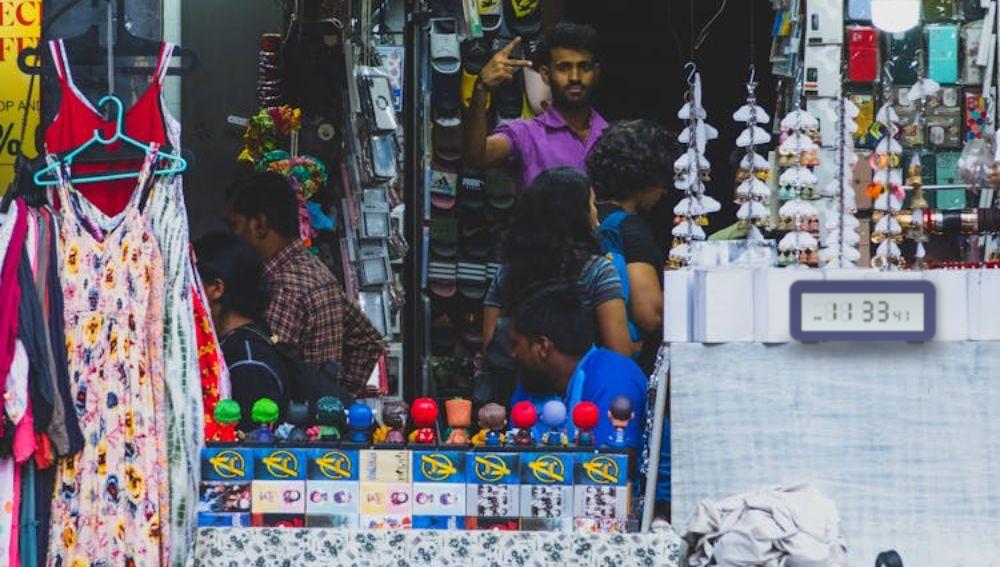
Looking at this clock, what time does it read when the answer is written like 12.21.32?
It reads 11.33.41
